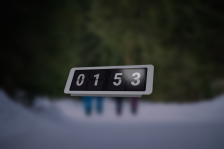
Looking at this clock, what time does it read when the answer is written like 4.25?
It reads 1.53
